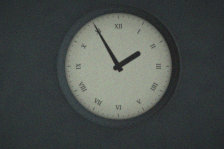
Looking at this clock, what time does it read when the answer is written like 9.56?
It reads 1.55
